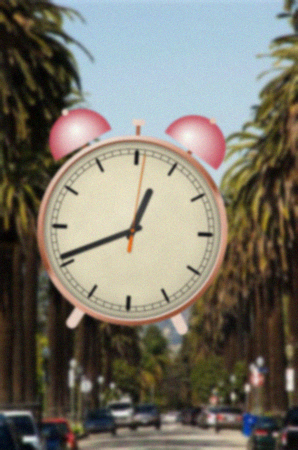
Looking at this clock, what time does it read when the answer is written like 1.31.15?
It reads 12.41.01
